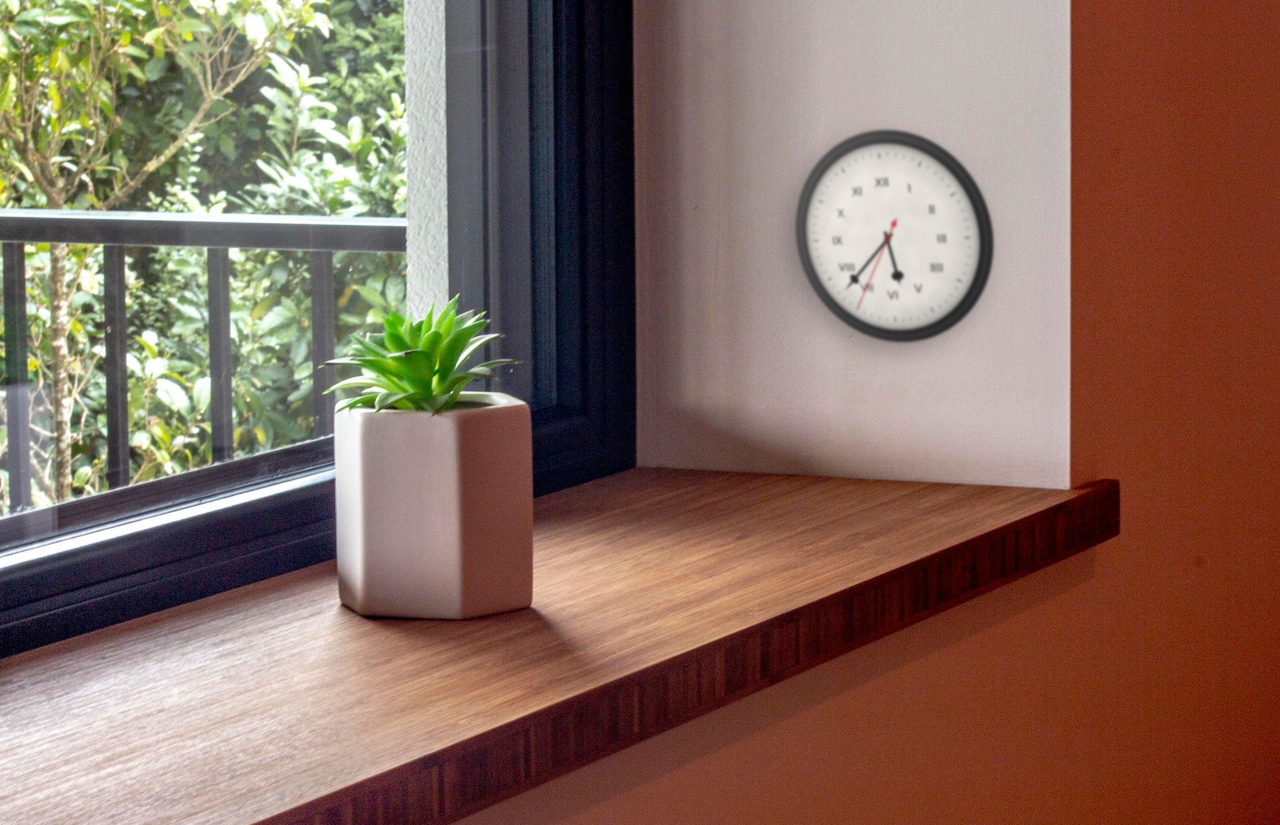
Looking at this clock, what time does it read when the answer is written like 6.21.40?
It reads 5.37.35
